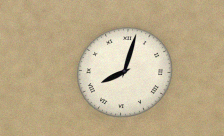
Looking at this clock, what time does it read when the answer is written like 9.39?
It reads 8.02
